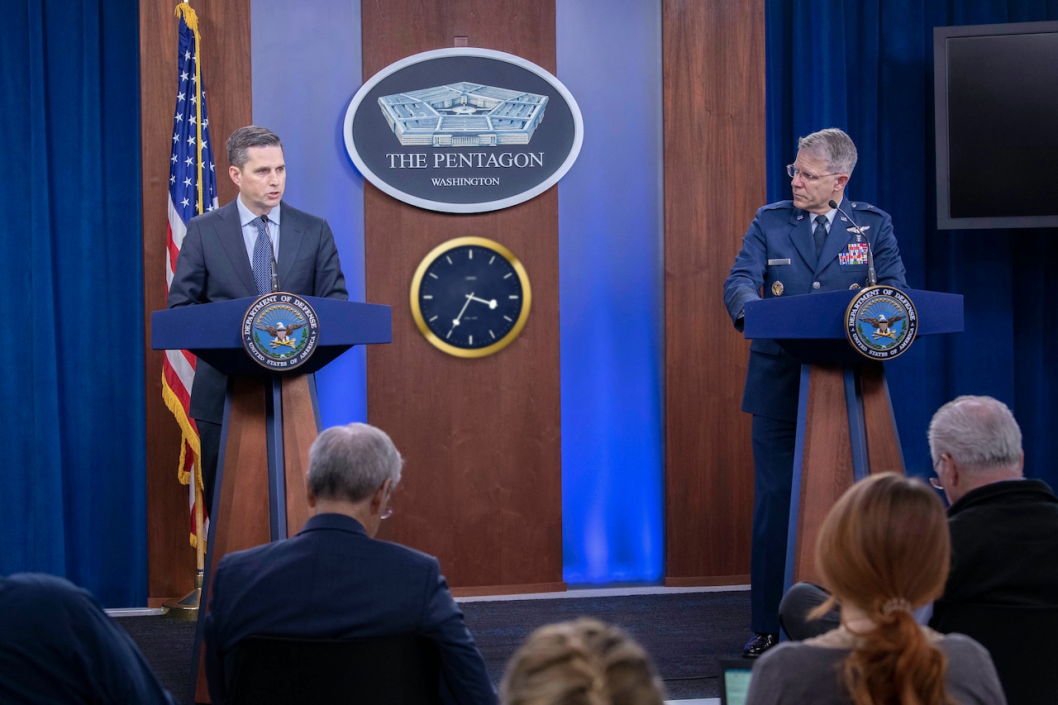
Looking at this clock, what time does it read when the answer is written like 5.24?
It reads 3.35
